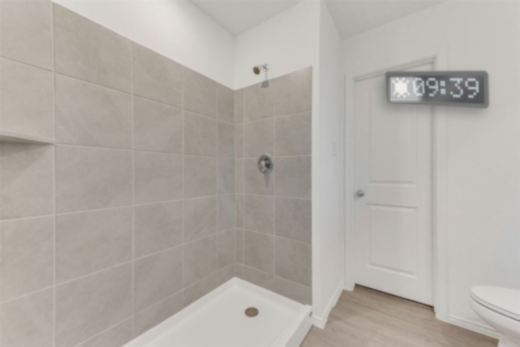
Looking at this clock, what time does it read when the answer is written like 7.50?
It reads 9.39
